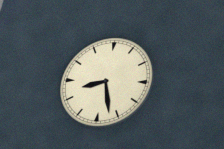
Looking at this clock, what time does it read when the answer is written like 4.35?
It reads 8.27
